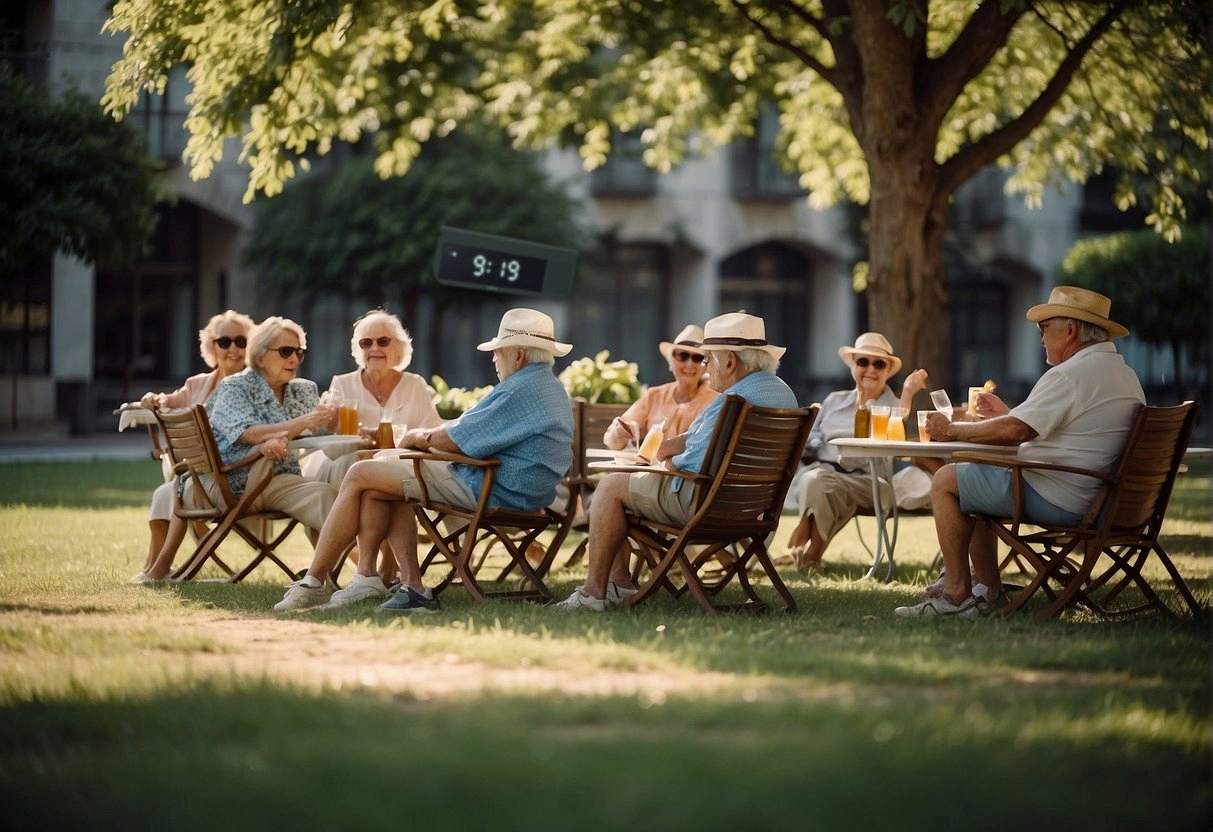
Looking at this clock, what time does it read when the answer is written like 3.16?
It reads 9.19
